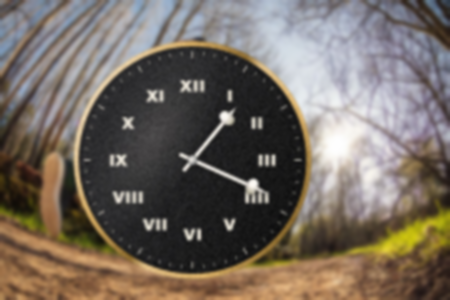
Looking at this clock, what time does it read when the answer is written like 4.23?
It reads 1.19
